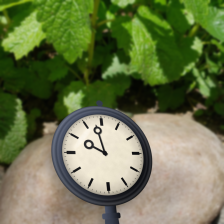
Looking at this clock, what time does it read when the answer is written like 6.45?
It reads 9.58
